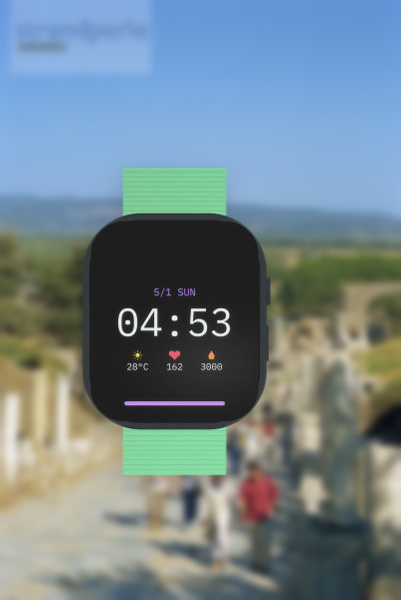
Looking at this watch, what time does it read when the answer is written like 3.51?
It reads 4.53
